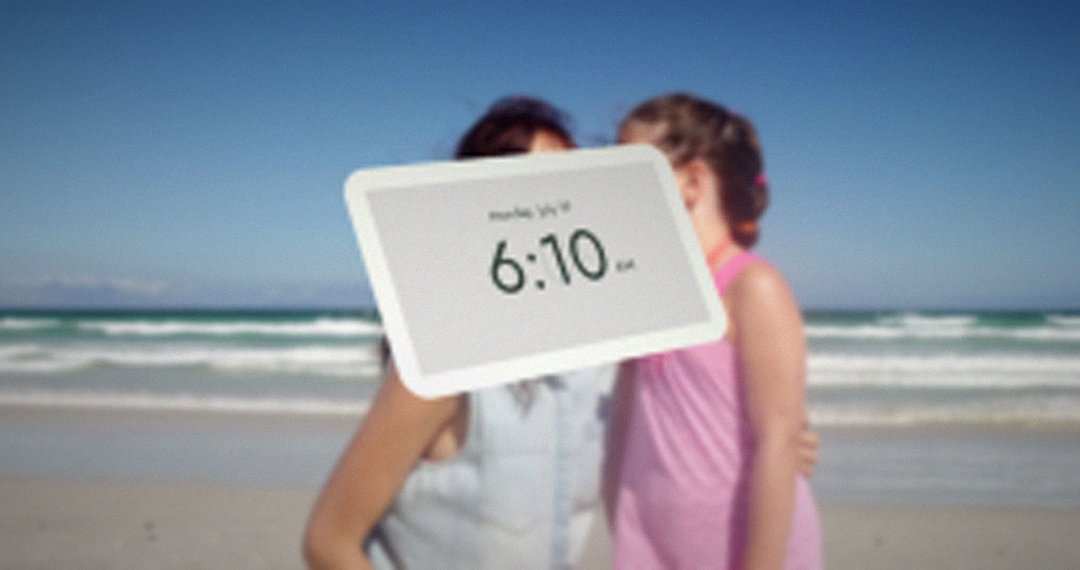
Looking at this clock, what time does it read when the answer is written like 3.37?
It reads 6.10
